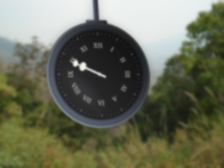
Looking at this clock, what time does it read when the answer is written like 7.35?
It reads 9.49
